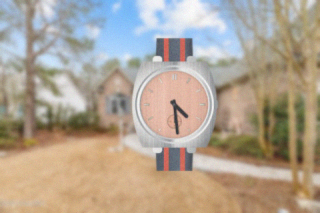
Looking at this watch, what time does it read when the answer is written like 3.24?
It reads 4.29
